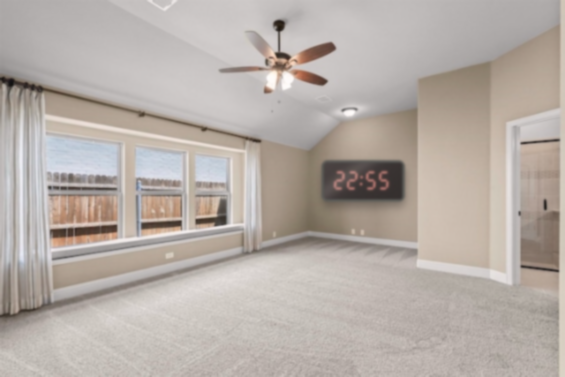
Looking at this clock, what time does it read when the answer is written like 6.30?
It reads 22.55
